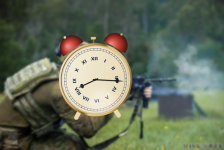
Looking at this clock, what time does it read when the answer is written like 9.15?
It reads 8.16
